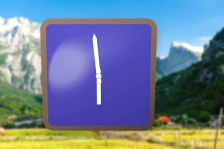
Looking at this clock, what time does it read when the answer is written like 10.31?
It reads 5.59
